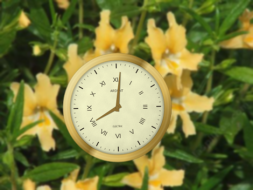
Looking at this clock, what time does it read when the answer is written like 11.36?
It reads 8.01
